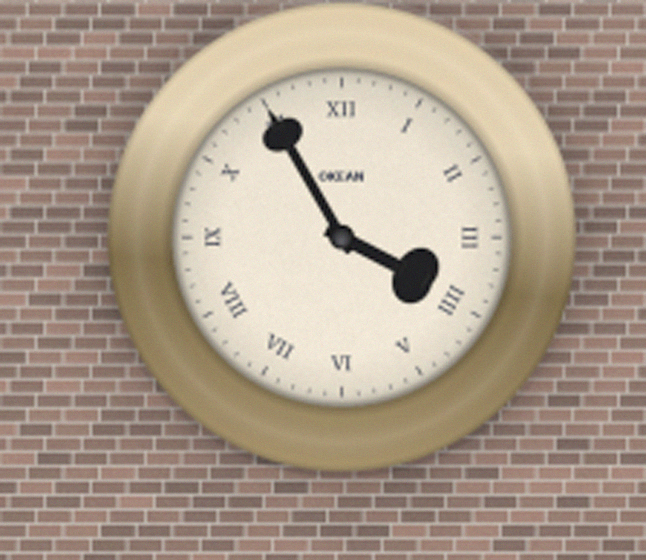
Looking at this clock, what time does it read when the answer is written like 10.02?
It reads 3.55
